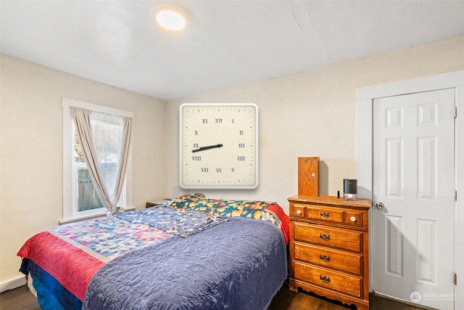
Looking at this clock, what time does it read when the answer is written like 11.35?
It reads 8.43
